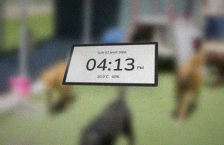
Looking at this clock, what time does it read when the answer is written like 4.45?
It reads 4.13
